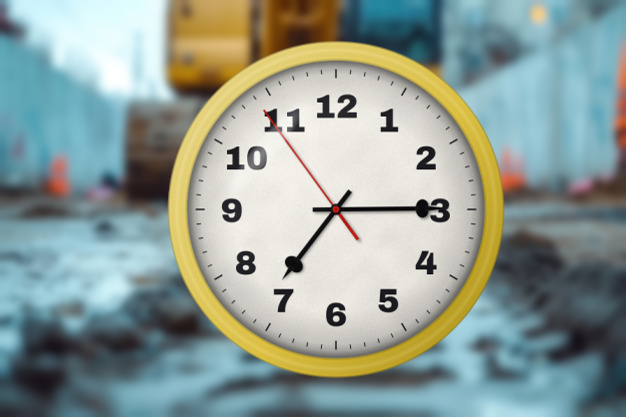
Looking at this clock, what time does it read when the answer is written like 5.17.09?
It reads 7.14.54
